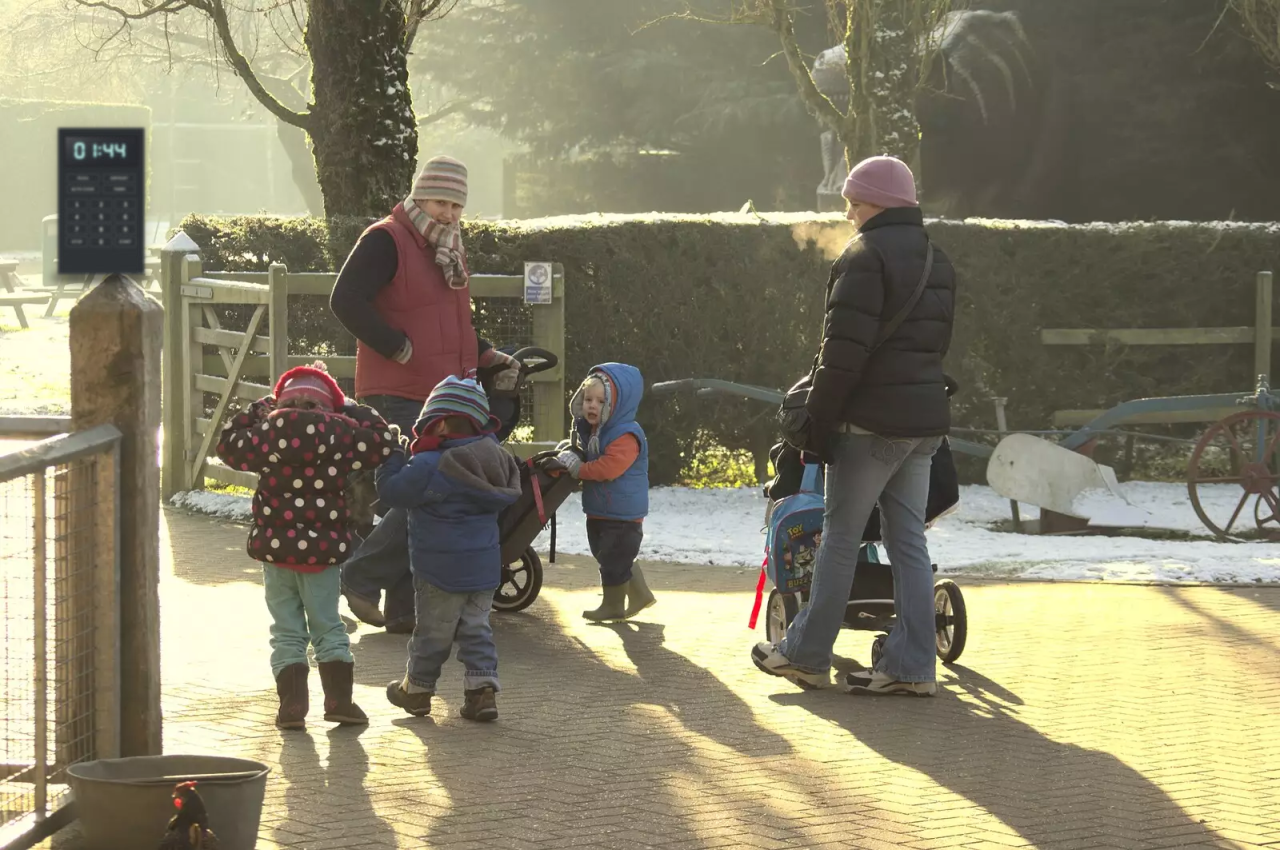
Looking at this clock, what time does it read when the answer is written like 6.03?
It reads 1.44
